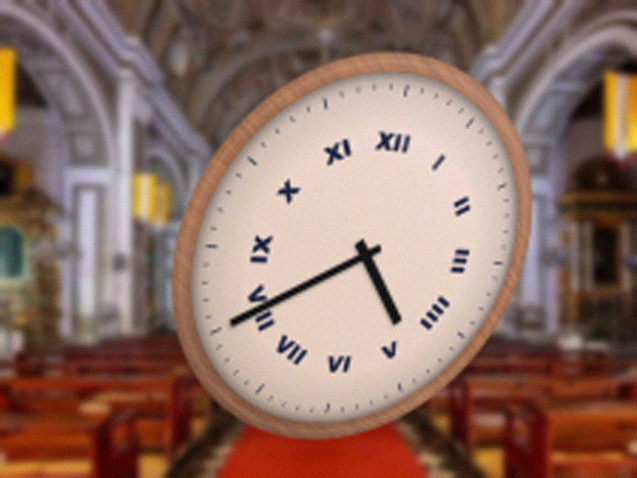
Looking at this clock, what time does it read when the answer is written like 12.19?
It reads 4.40
